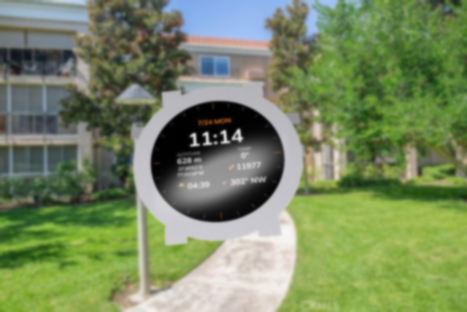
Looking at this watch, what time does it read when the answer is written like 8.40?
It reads 11.14
